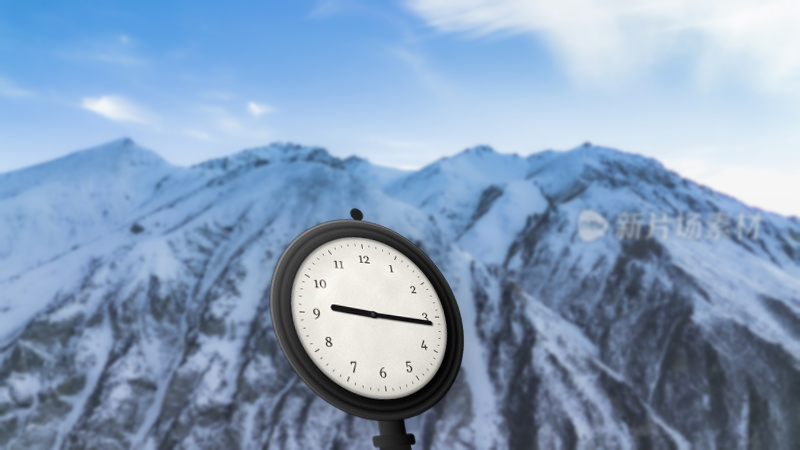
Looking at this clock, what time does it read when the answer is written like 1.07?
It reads 9.16
